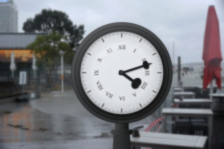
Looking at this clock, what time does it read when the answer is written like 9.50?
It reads 4.12
